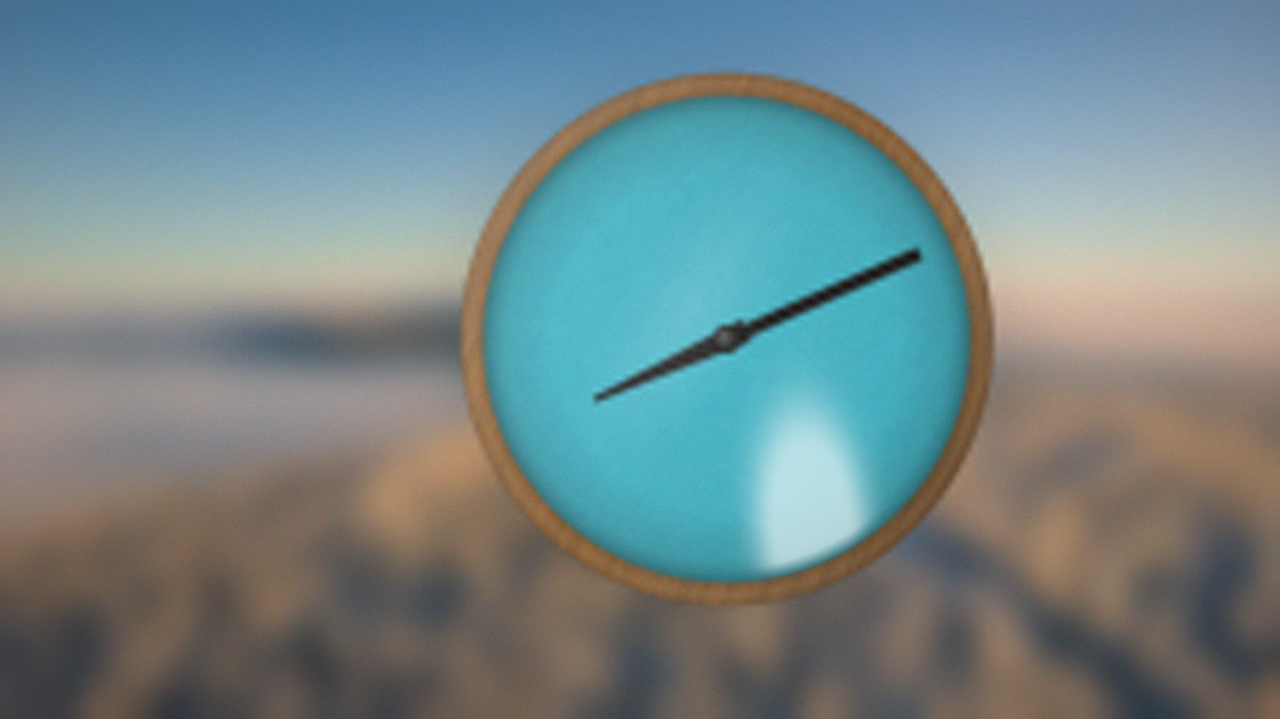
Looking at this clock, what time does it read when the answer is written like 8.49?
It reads 8.11
